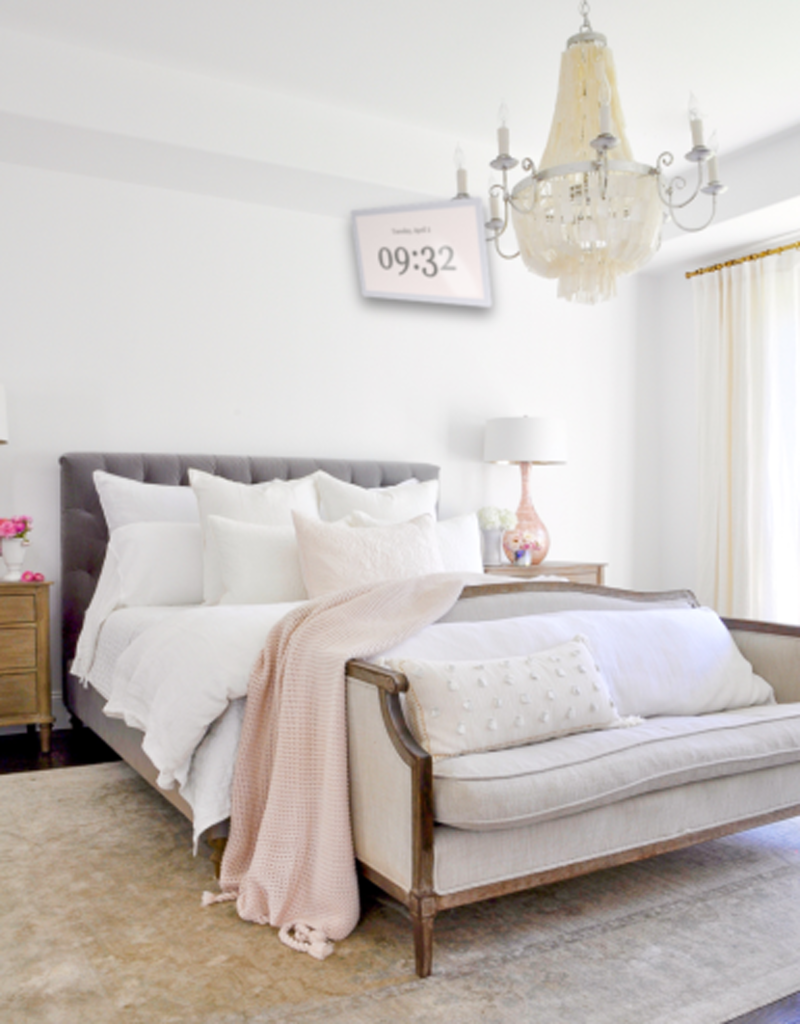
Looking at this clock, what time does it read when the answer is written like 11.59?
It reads 9.32
